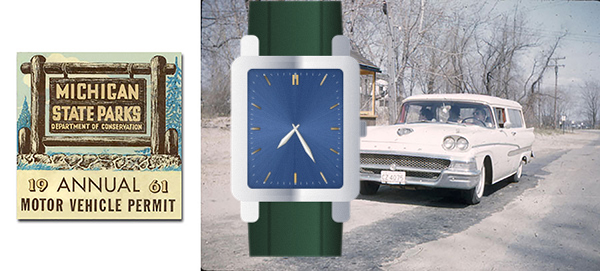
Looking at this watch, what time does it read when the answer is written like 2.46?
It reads 7.25
